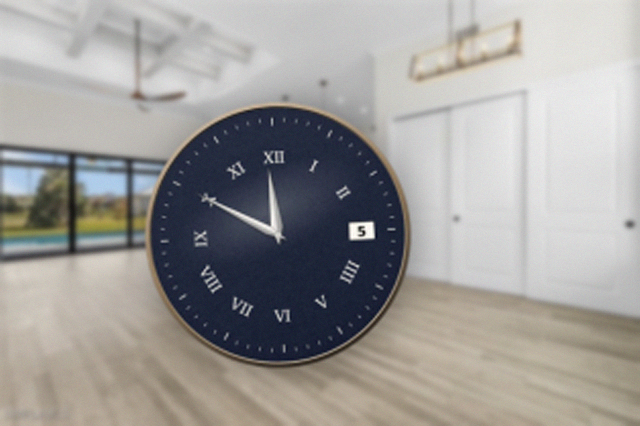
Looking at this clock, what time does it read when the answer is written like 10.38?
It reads 11.50
